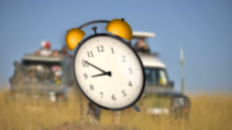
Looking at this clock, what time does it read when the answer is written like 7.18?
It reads 8.51
